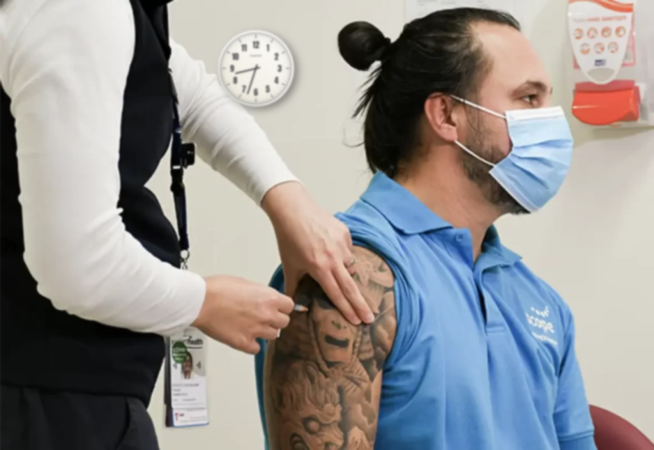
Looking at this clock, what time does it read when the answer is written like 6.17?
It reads 8.33
